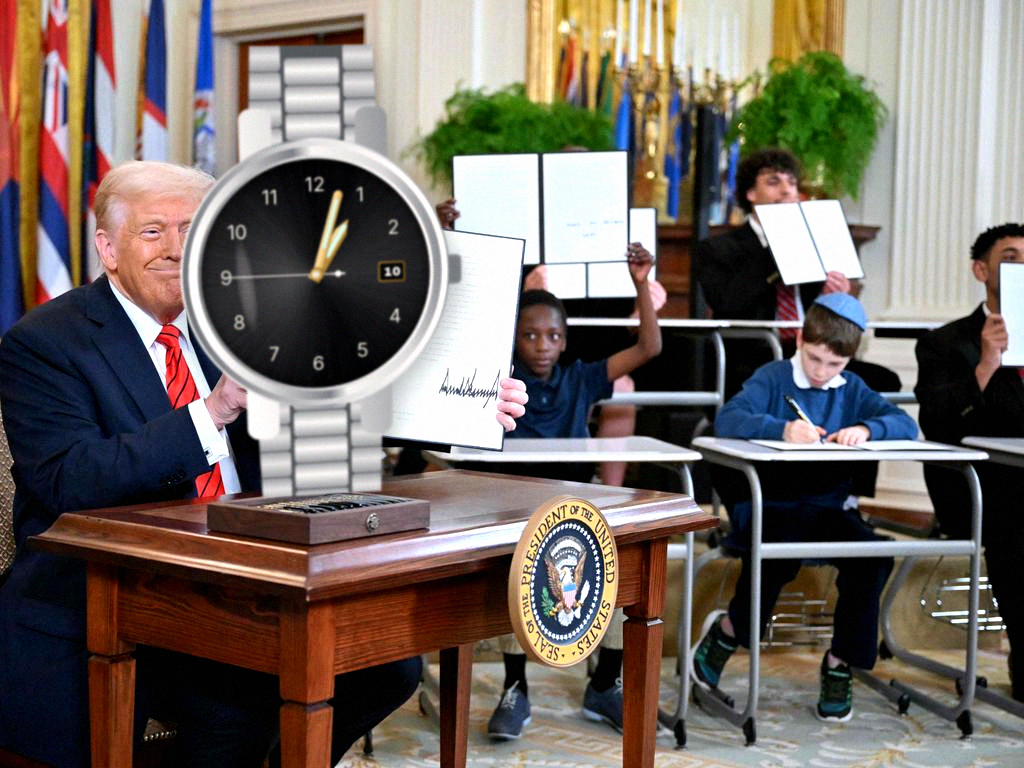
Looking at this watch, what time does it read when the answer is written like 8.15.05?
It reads 1.02.45
